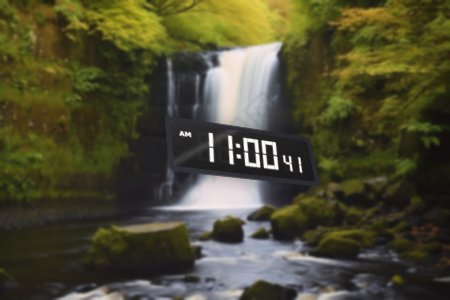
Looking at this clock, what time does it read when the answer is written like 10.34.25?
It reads 11.00.41
